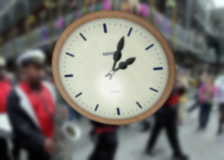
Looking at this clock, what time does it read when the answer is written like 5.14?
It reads 2.04
